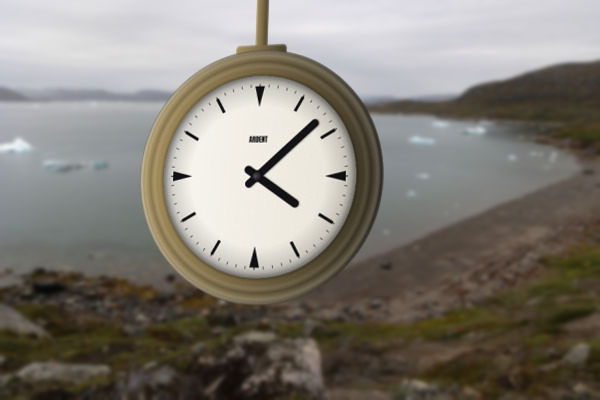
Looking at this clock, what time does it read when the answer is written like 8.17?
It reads 4.08
